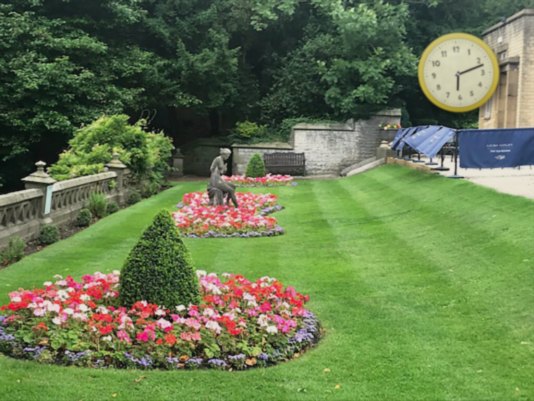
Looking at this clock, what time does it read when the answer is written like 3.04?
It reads 6.12
